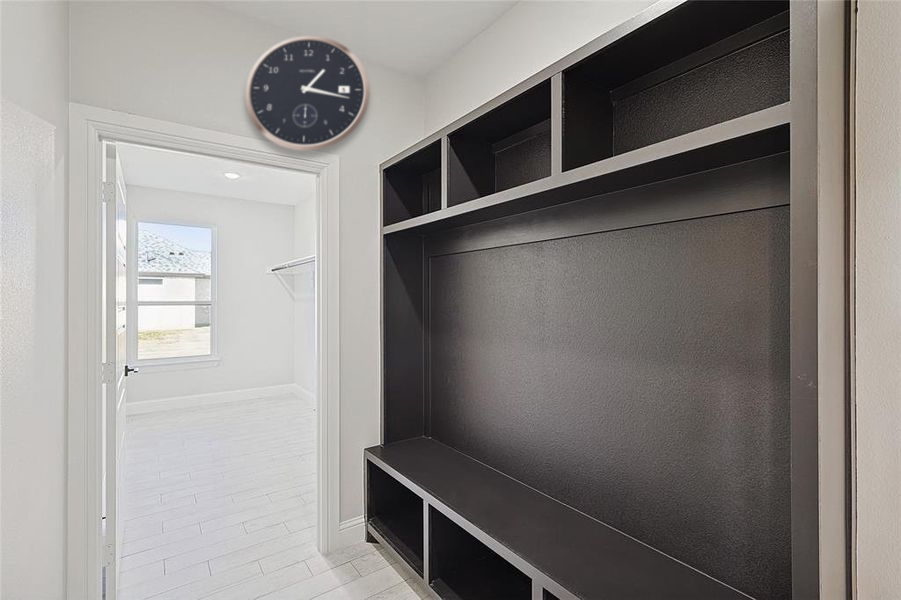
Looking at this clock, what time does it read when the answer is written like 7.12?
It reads 1.17
